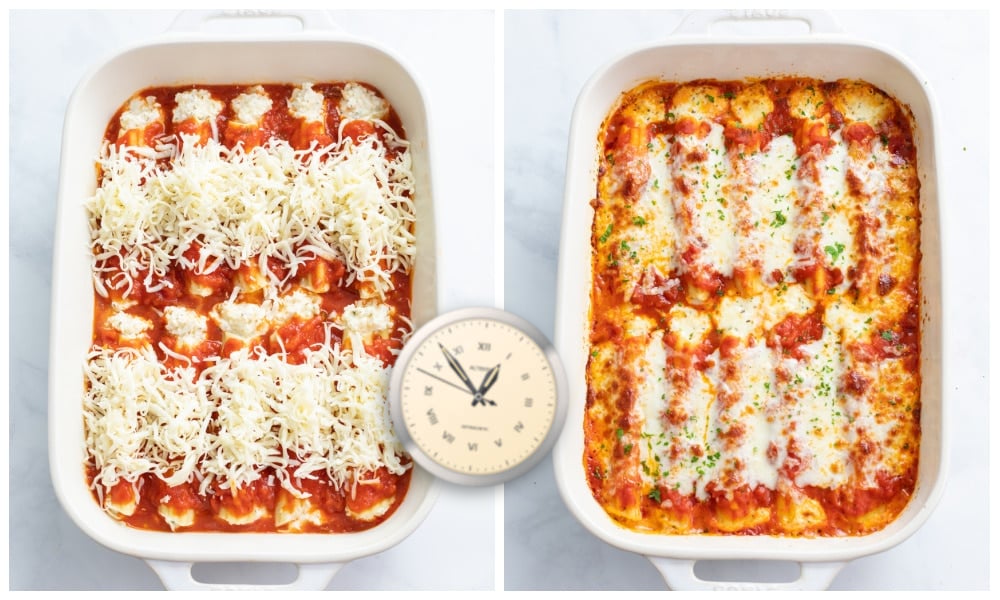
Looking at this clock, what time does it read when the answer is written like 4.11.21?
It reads 12.52.48
